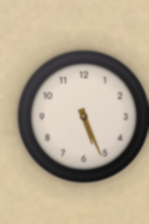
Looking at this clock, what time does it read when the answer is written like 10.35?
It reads 5.26
